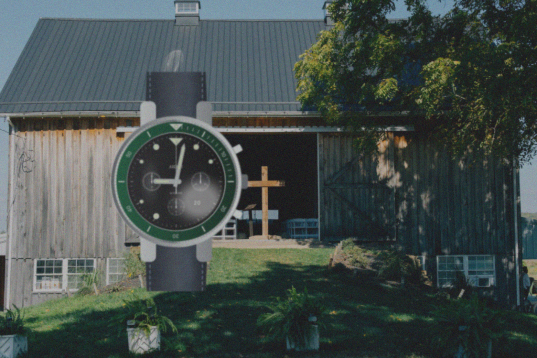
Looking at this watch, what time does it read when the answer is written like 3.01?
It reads 9.02
